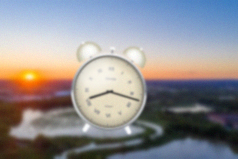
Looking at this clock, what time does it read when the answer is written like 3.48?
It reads 8.17
